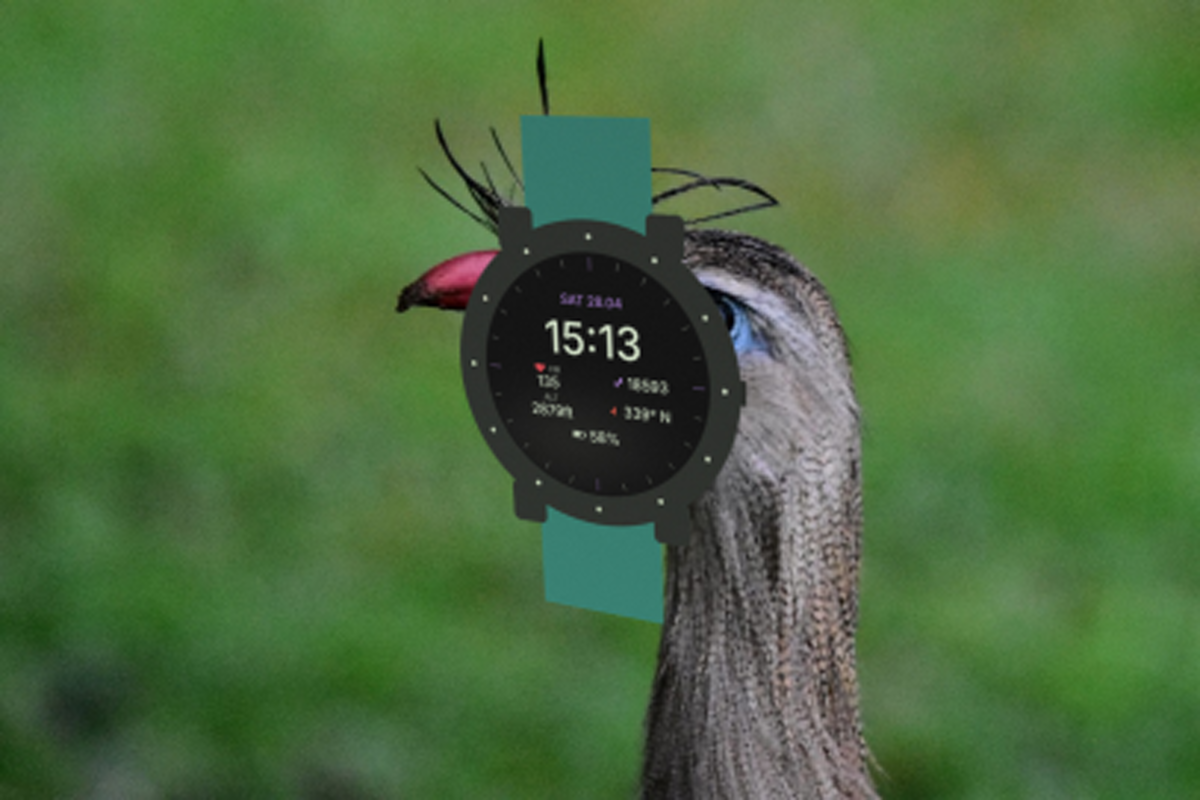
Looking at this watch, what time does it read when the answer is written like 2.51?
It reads 15.13
